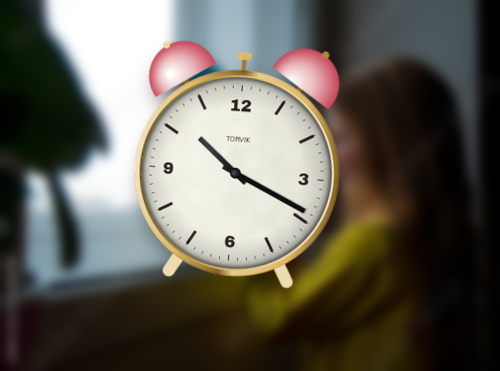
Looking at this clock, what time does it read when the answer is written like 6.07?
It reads 10.19
